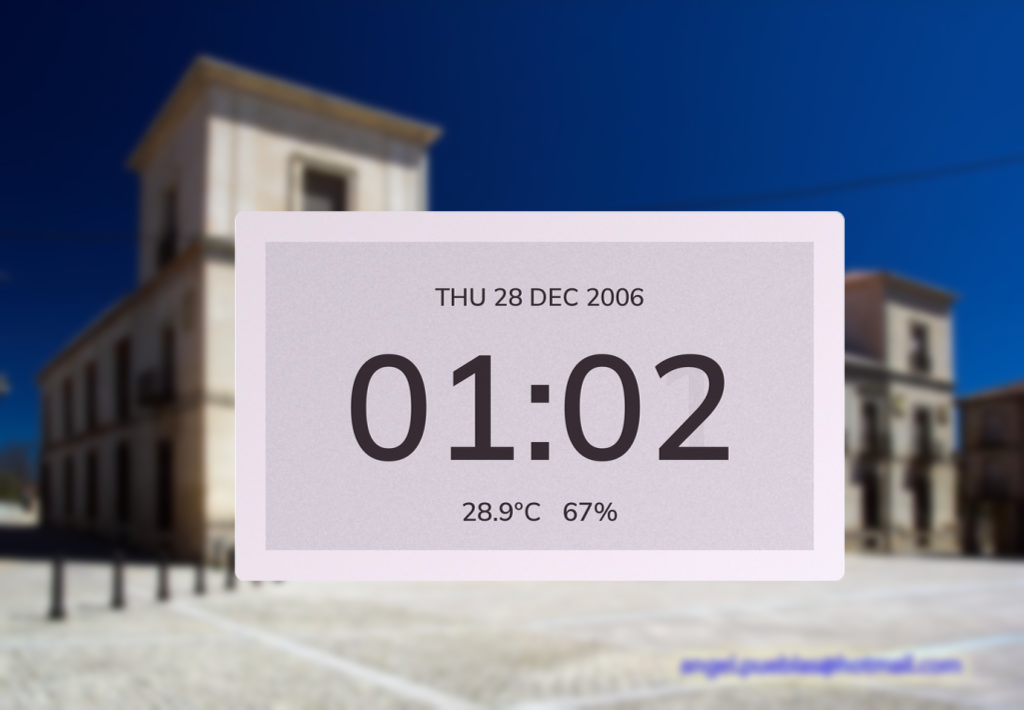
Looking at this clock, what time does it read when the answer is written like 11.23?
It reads 1.02
